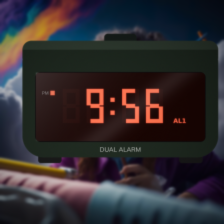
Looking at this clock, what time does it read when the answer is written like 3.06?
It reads 9.56
